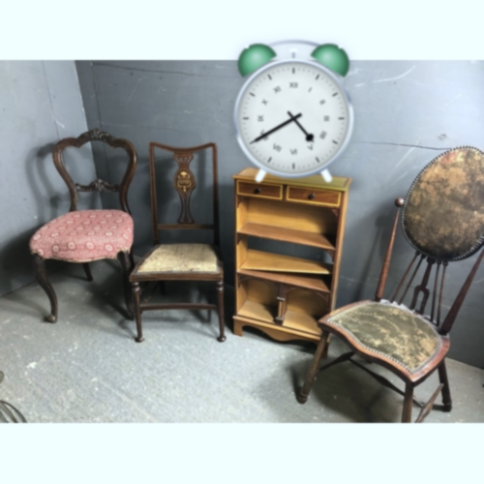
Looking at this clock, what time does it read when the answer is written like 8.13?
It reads 4.40
